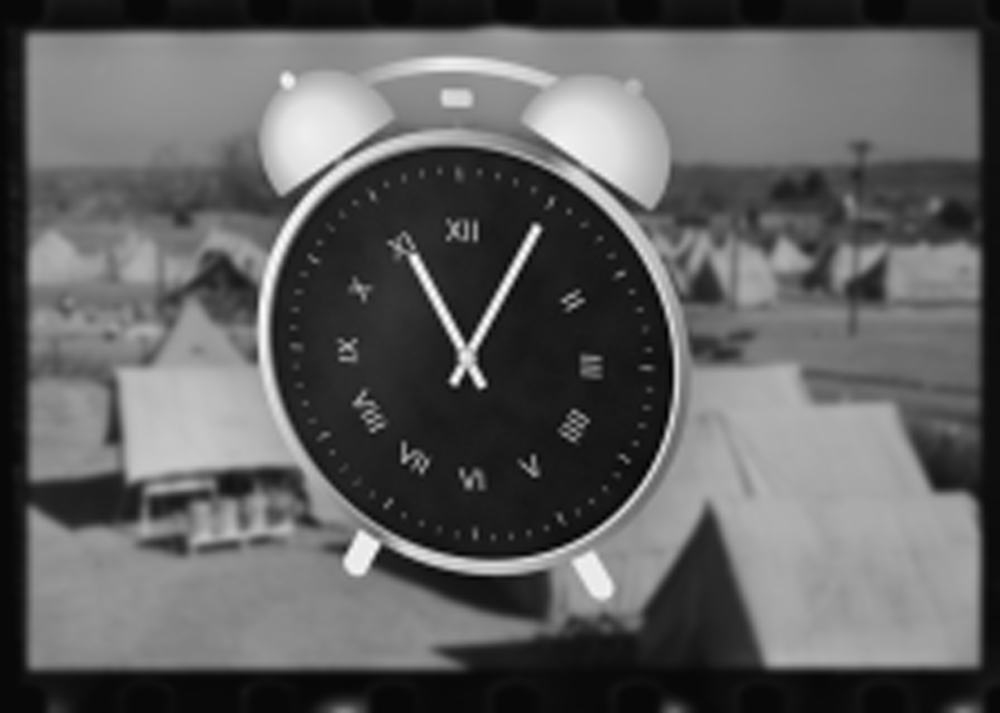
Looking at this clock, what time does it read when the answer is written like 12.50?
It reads 11.05
